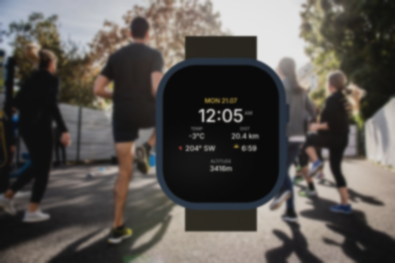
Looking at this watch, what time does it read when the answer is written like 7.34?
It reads 12.05
